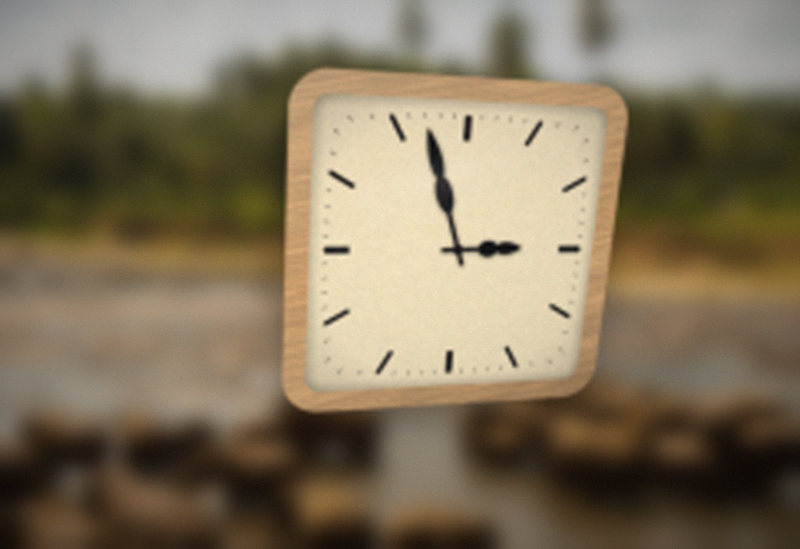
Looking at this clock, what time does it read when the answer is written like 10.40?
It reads 2.57
